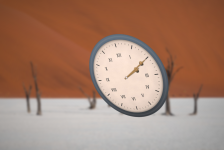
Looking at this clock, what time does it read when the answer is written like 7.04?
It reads 2.10
